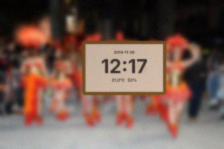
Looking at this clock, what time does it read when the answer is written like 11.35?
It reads 12.17
